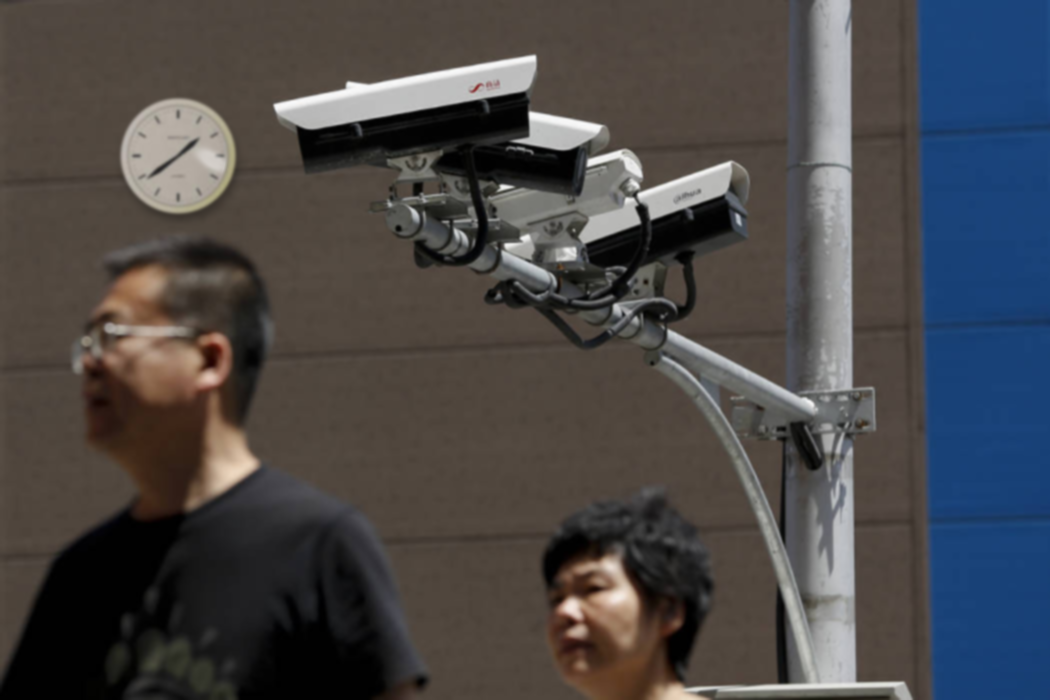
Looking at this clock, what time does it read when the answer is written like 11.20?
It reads 1.39
